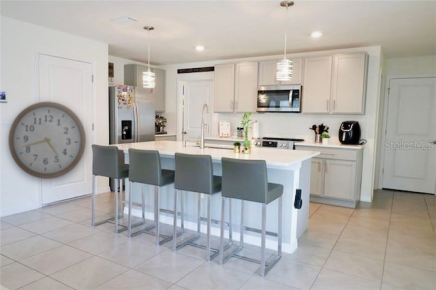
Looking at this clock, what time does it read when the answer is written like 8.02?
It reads 4.42
